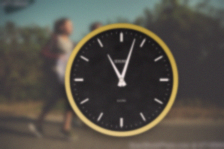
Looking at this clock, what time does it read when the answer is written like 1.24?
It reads 11.03
